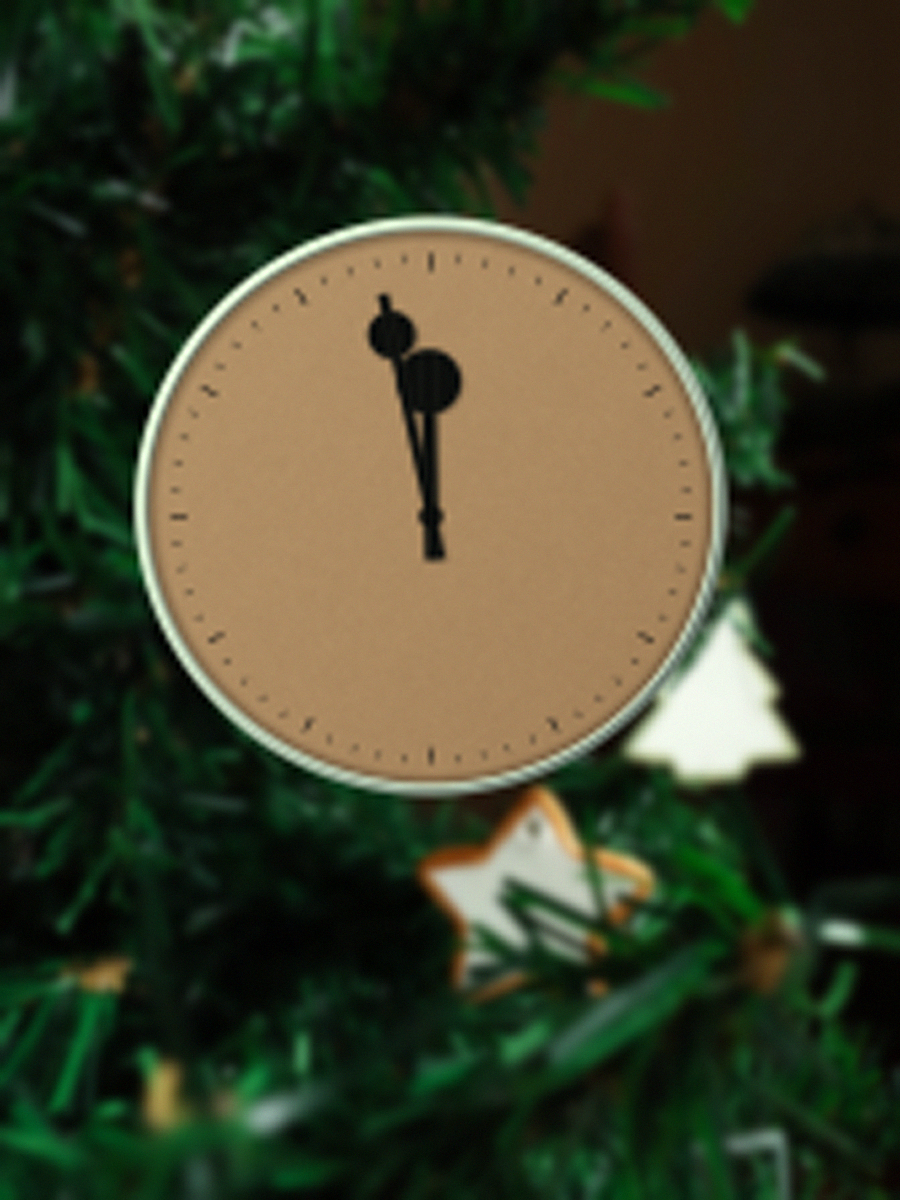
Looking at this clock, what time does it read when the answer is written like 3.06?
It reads 11.58
